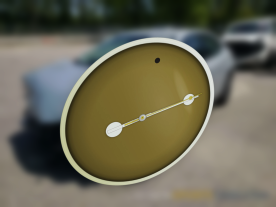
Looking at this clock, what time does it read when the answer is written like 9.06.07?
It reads 8.11.11
